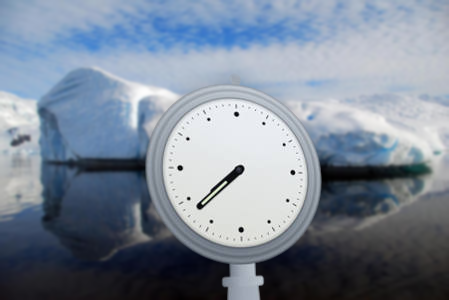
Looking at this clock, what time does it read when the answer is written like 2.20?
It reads 7.38
